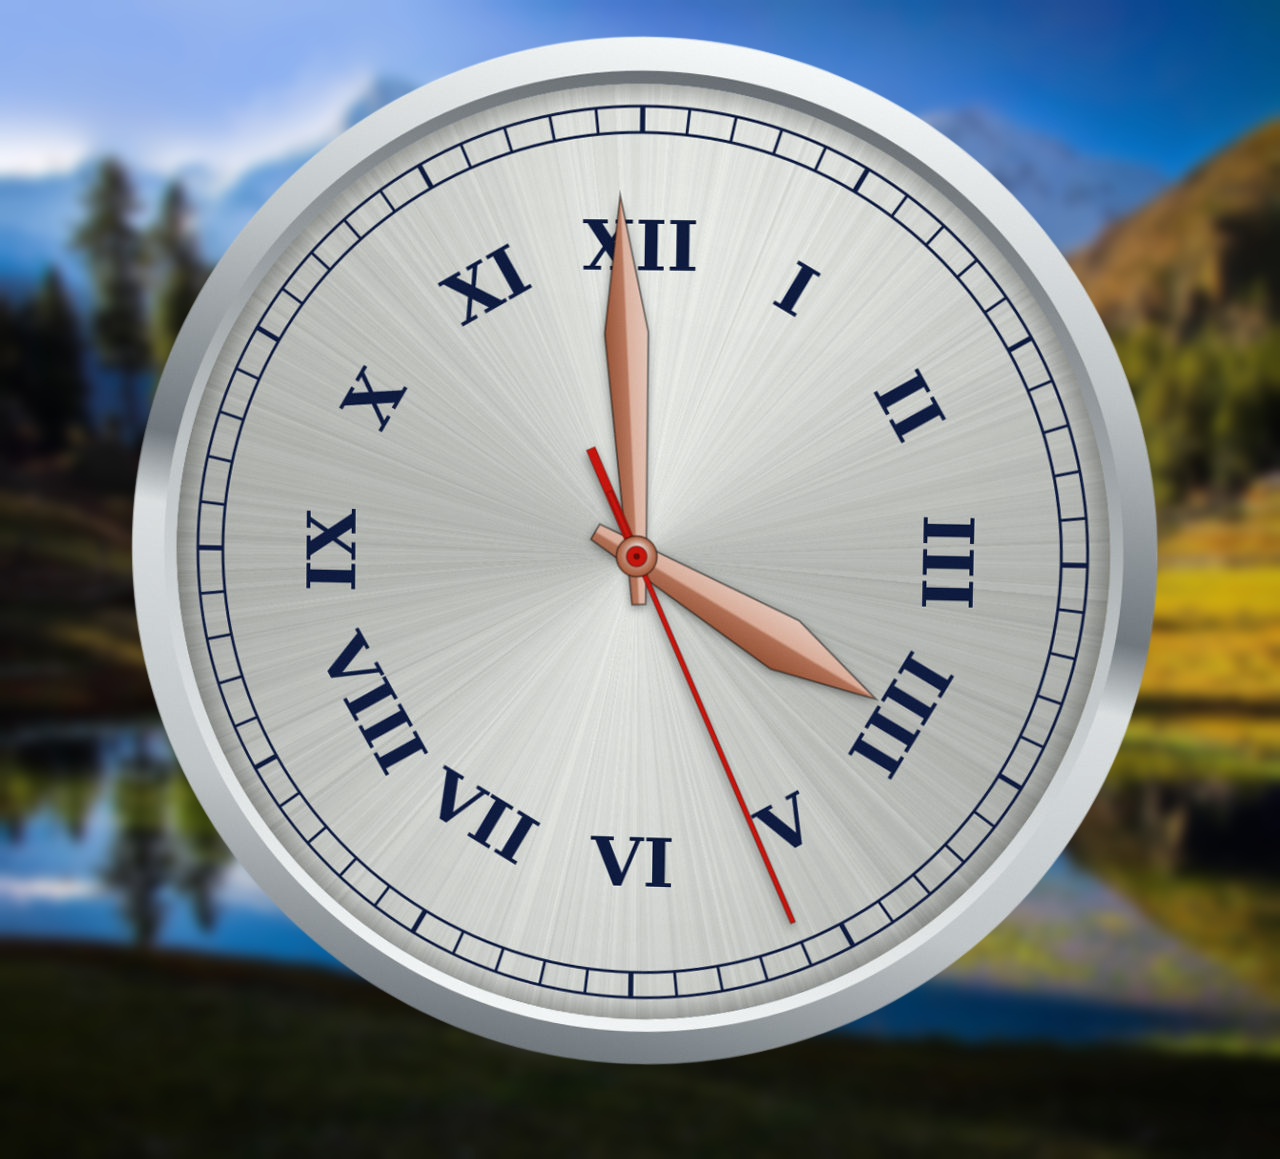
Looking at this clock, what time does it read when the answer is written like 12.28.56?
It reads 3.59.26
